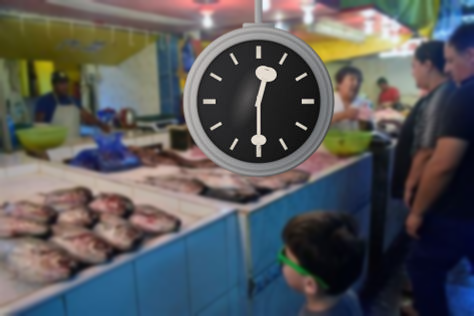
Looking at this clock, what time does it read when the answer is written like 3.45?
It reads 12.30
